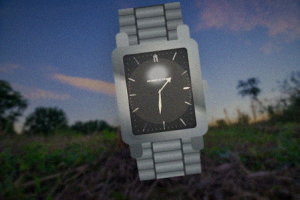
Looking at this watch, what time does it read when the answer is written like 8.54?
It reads 1.31
